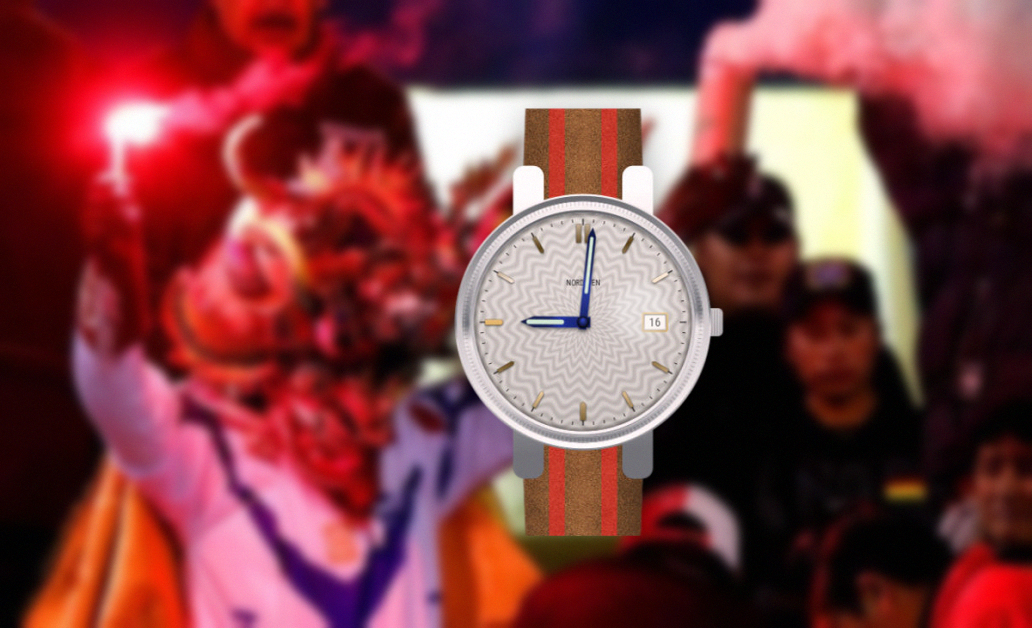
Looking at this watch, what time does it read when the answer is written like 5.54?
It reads 9.01
